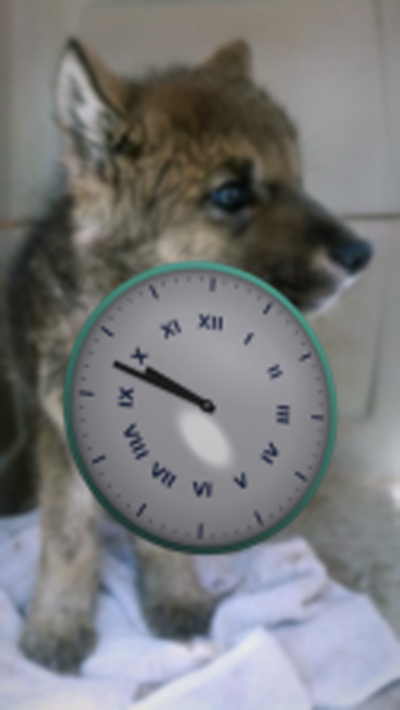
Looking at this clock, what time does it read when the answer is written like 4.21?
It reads 9.48
